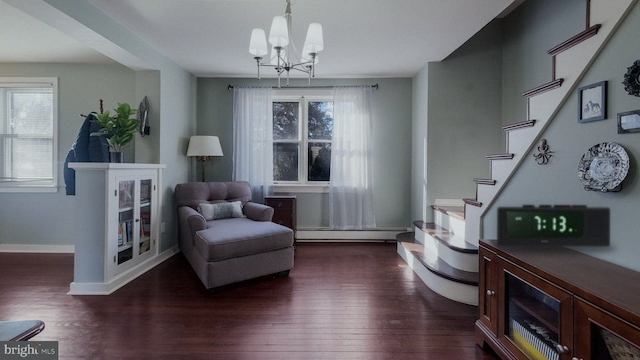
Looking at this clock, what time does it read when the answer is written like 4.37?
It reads 7.13
